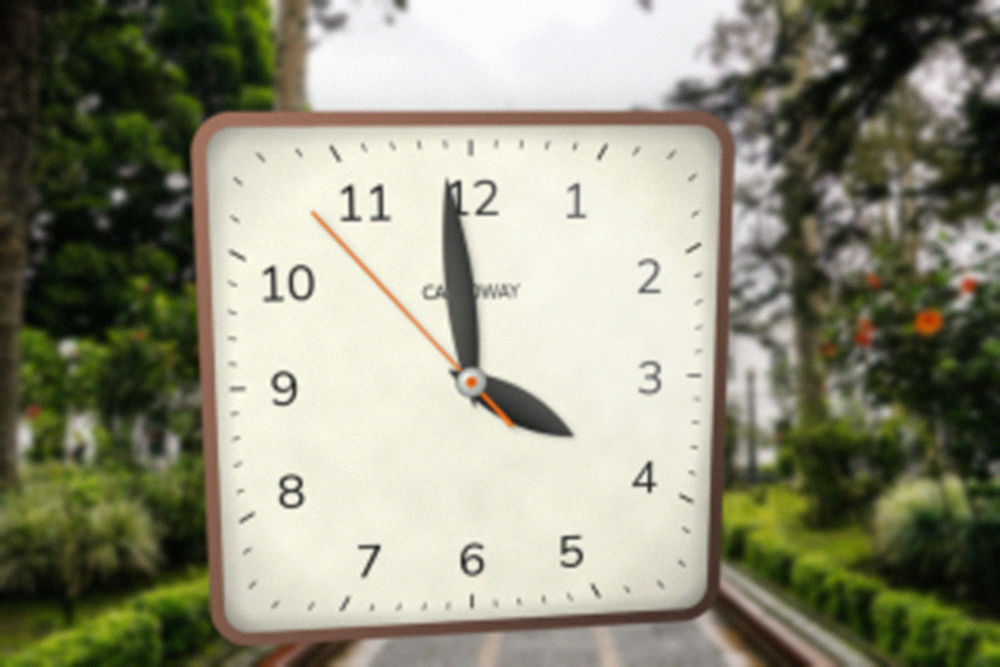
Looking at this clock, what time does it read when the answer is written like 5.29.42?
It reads 3.58.53
